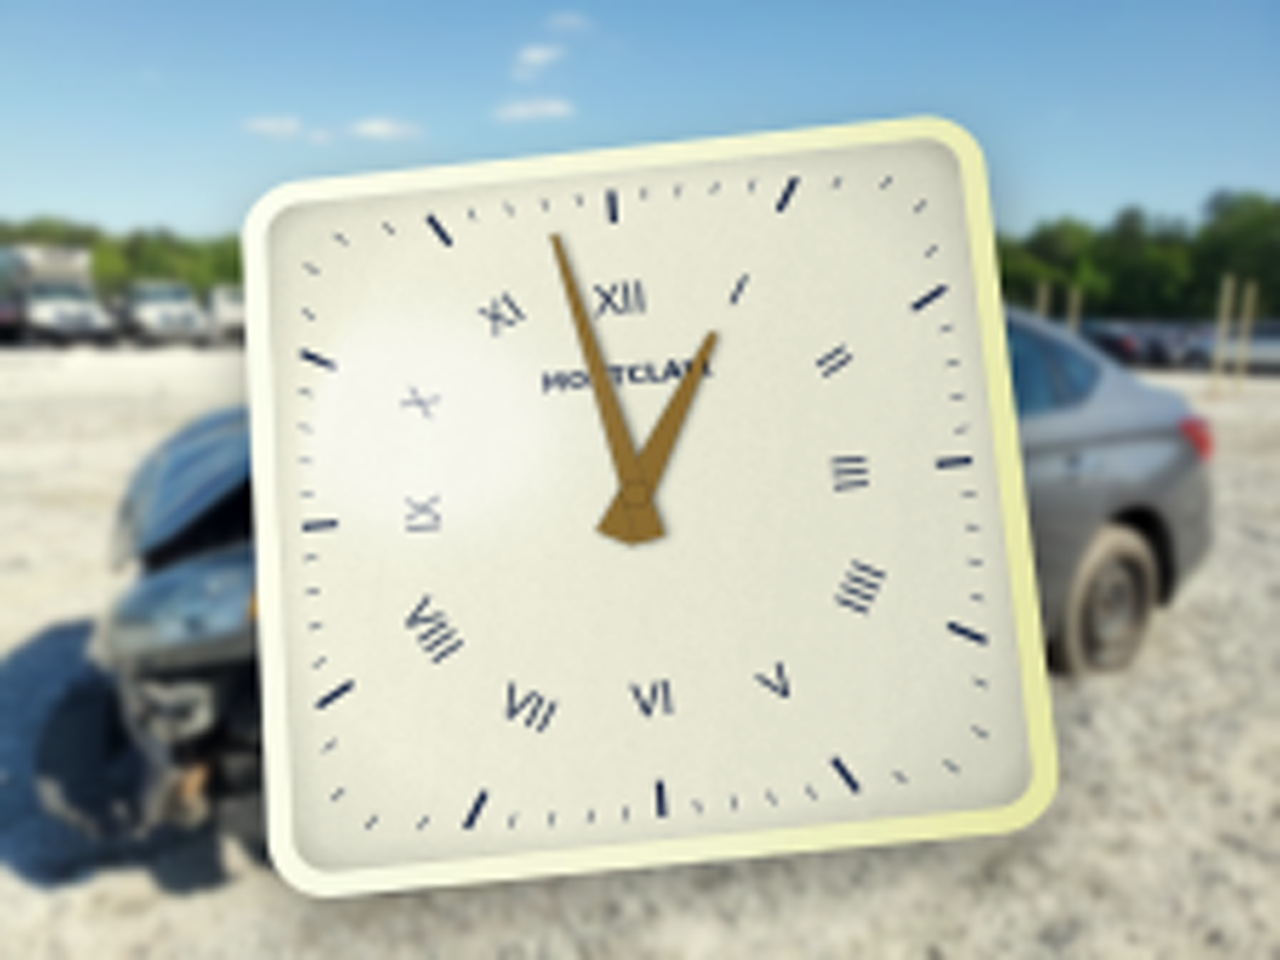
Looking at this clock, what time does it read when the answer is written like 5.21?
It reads 12.58
